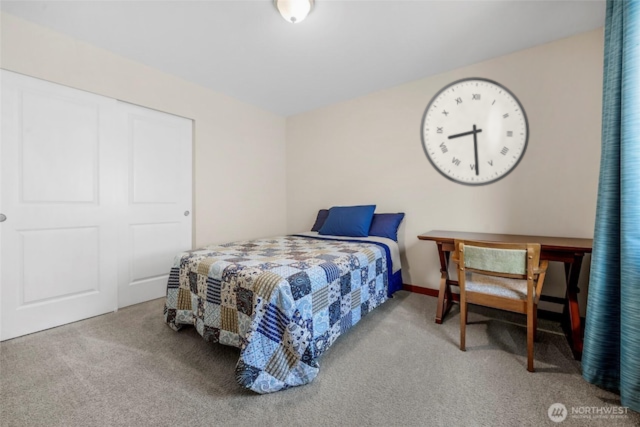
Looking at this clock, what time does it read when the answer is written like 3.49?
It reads 8.29
